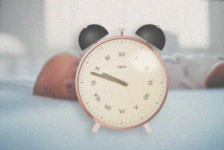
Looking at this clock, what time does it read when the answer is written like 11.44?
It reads 9.48
